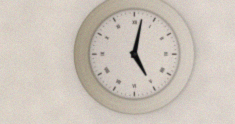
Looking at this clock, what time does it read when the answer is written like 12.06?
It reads 5.02
